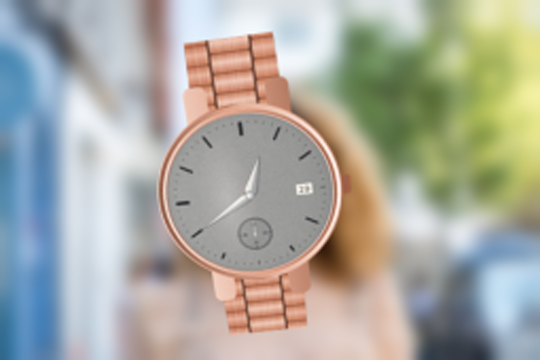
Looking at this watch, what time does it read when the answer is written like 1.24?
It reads 12.40
